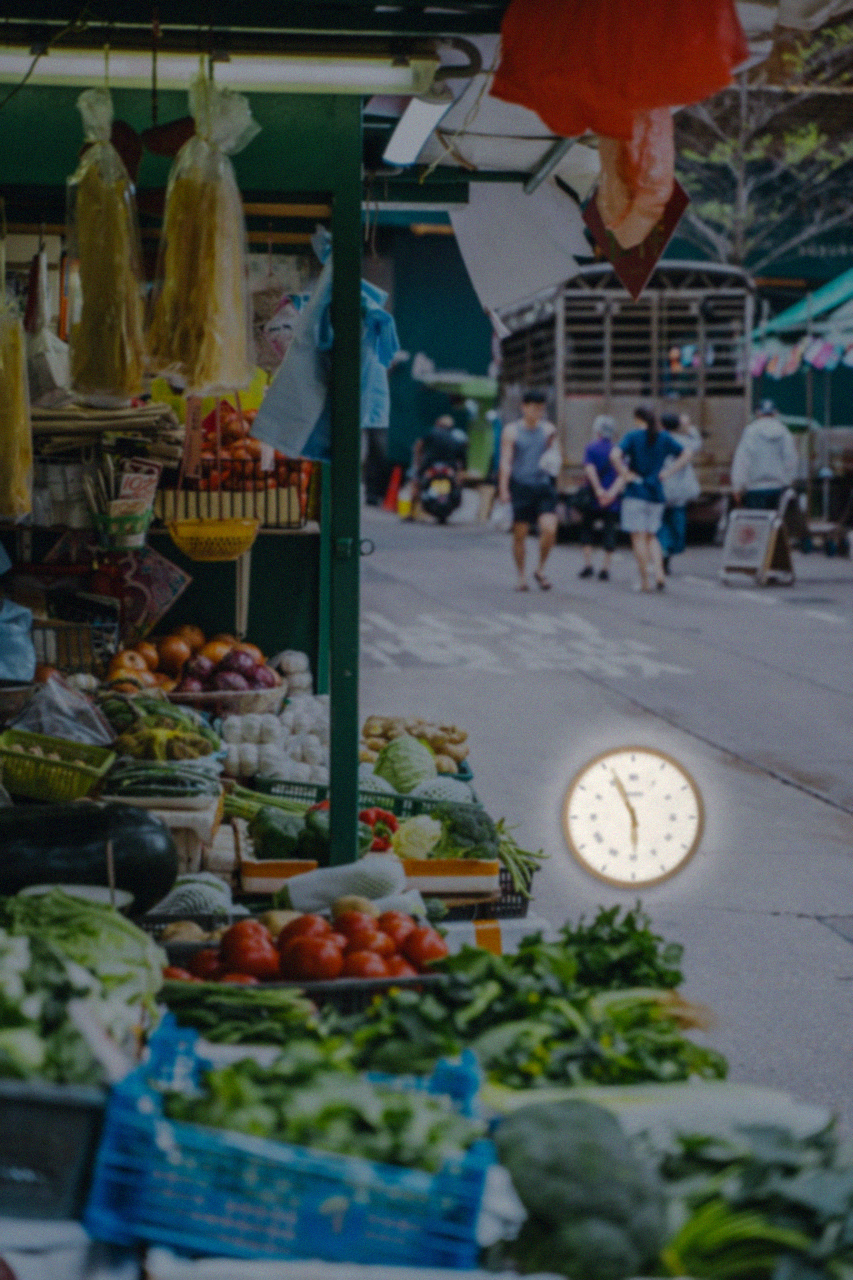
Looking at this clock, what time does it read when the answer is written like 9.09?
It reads 5.56
